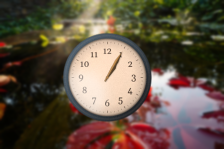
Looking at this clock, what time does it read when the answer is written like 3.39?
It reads 1.05
